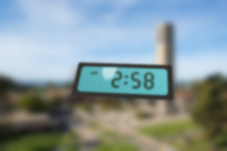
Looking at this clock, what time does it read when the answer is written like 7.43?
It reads 2.58
